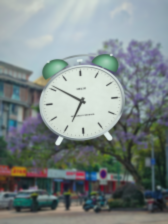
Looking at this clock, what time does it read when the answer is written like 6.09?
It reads 6.51
